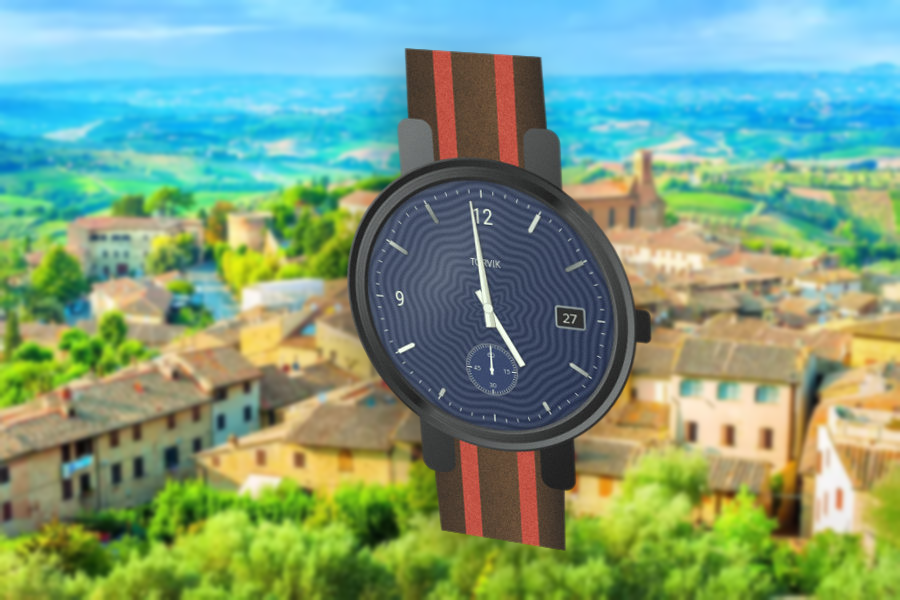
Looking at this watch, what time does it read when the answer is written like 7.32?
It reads 4.59
